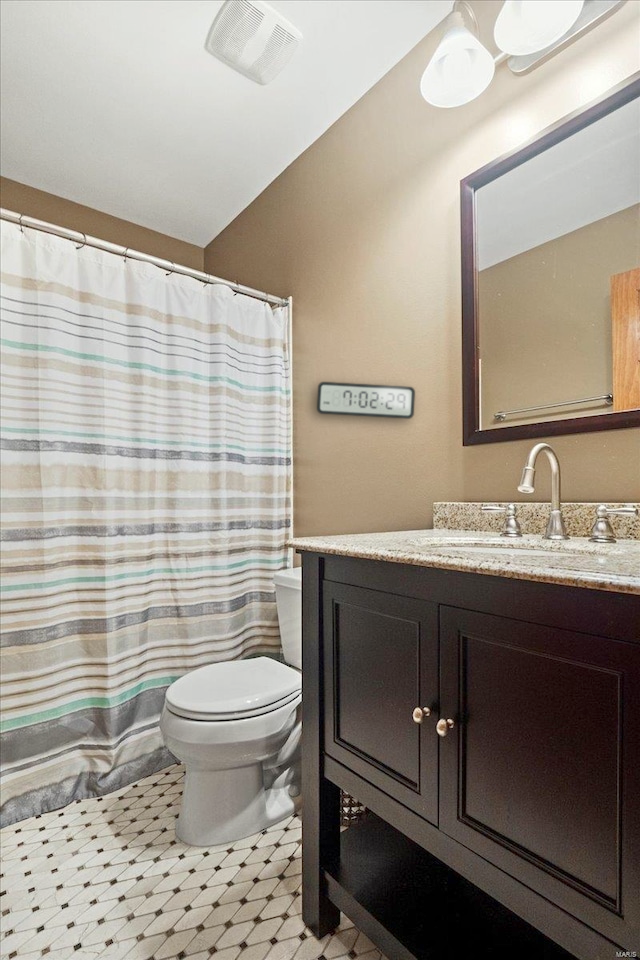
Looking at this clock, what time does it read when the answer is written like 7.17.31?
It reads 7.02.29
